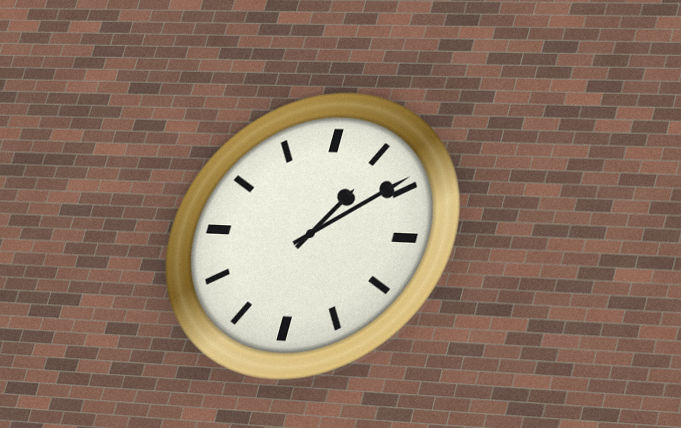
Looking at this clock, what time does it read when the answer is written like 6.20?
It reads 1.09
